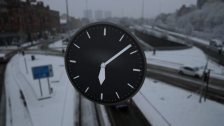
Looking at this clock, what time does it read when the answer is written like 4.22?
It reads 6.08
